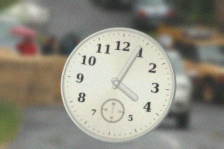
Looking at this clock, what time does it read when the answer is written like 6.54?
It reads 4.04
